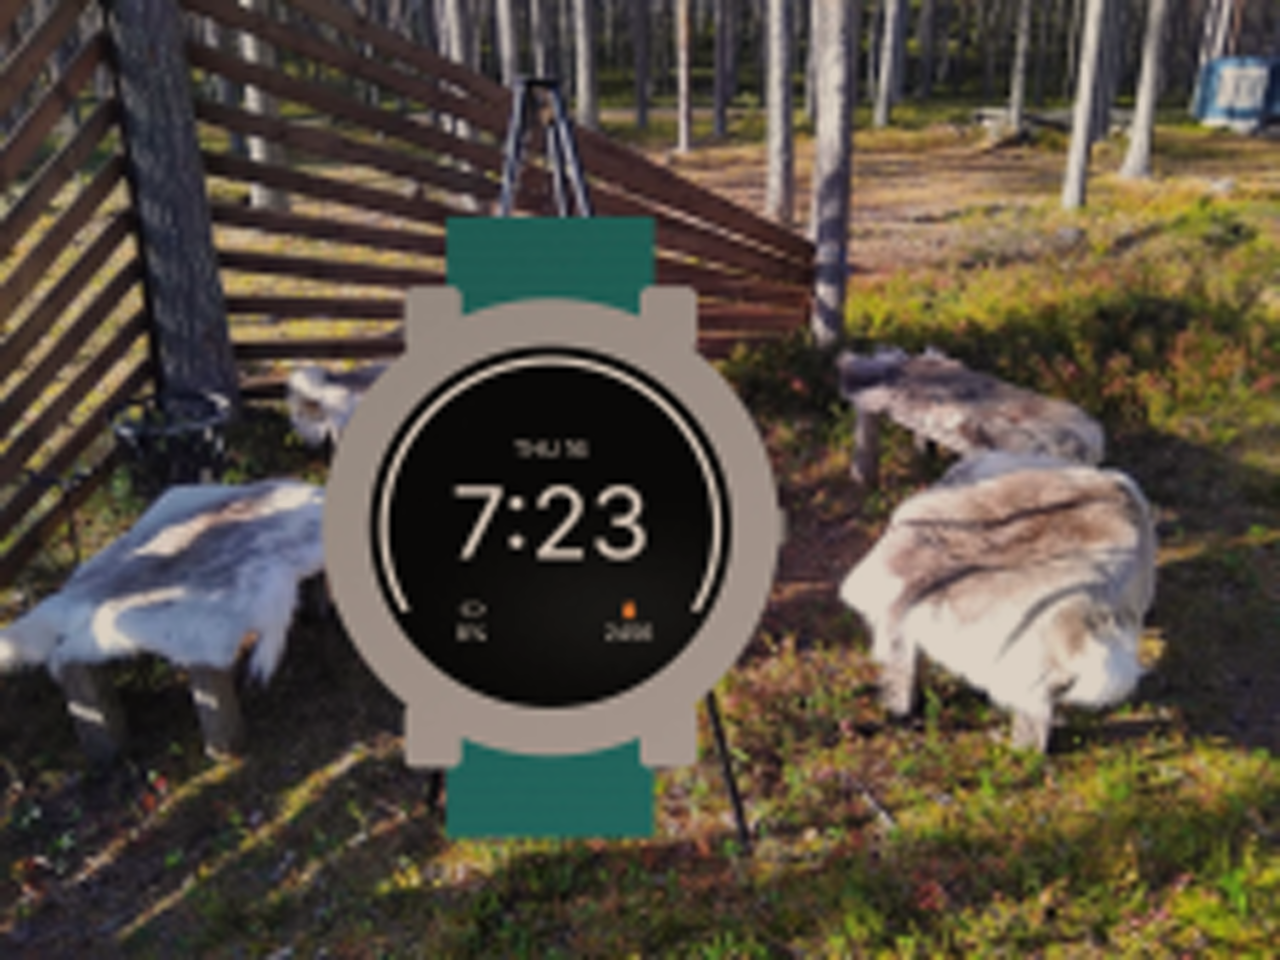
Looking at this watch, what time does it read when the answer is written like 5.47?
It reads 7.23
